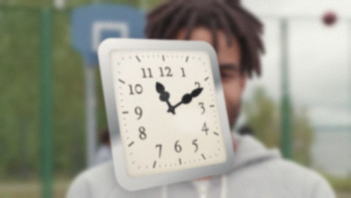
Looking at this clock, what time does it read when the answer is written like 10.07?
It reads 11.11
